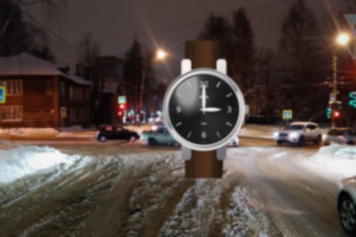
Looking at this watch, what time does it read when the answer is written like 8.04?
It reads 3.00
